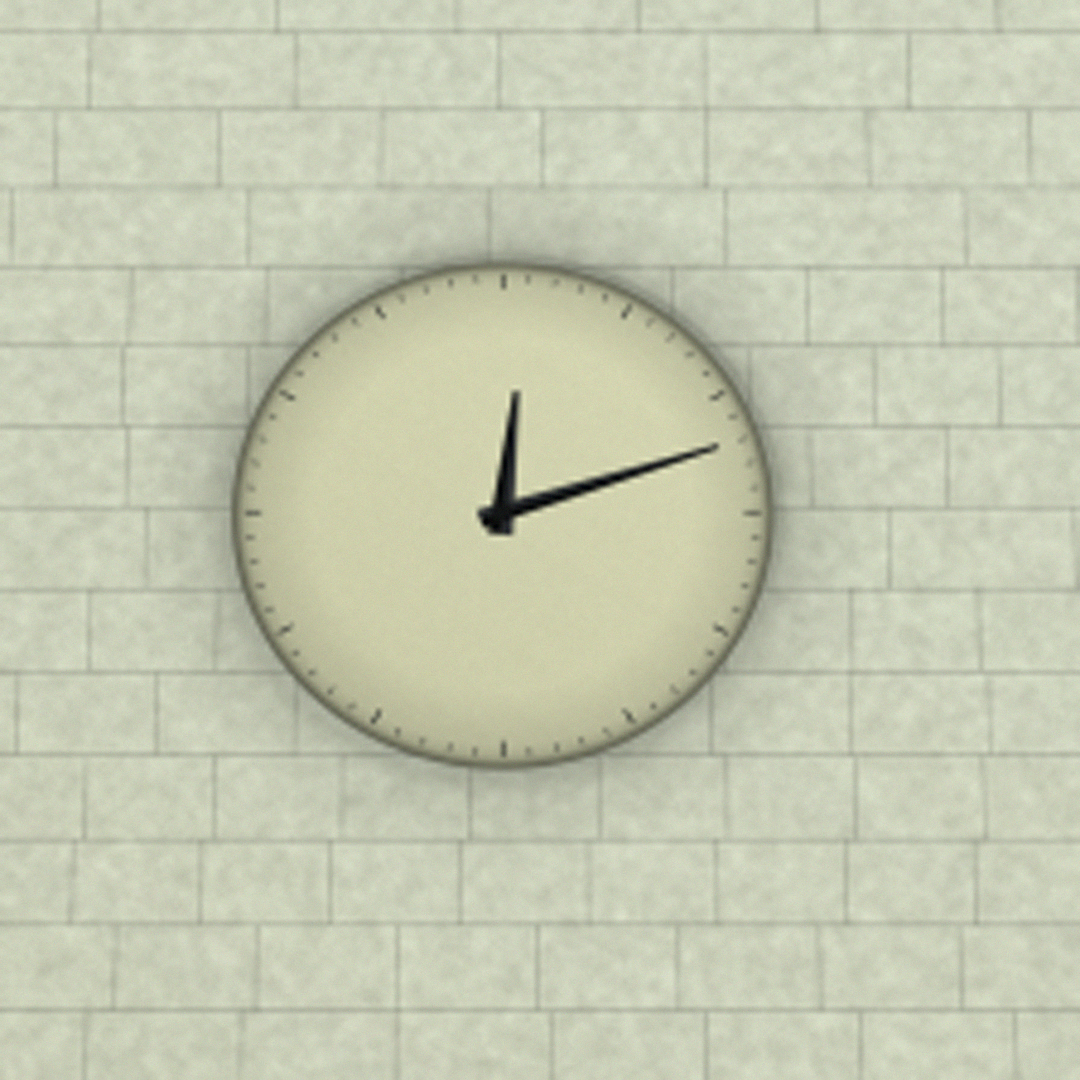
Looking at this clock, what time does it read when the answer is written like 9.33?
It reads 12.12
